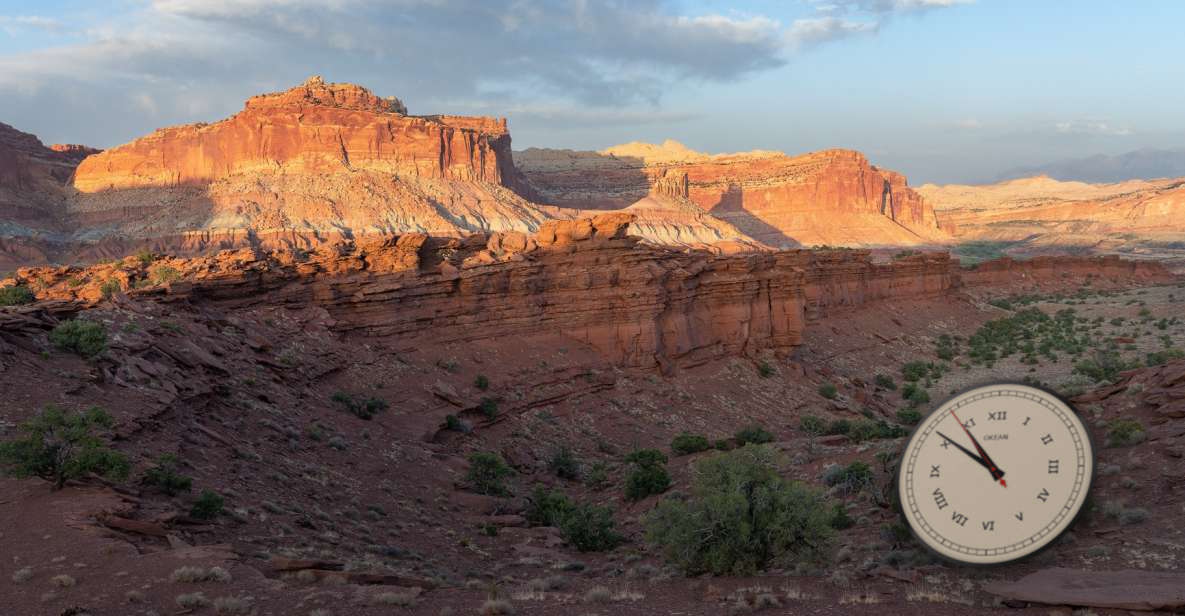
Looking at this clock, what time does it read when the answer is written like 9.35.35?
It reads 10.50.54
